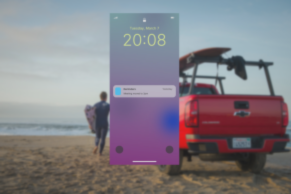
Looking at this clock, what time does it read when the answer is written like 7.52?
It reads 20.08
